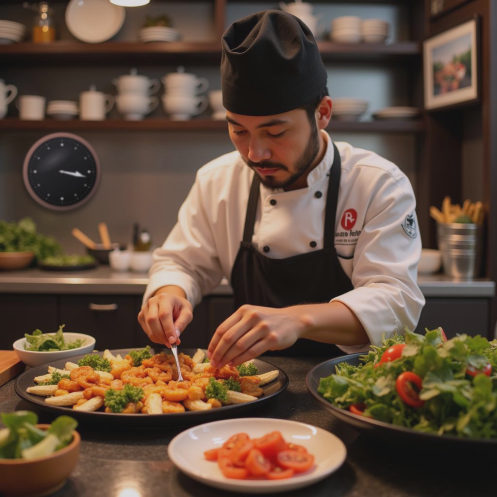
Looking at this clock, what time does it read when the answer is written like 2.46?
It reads 3.17
